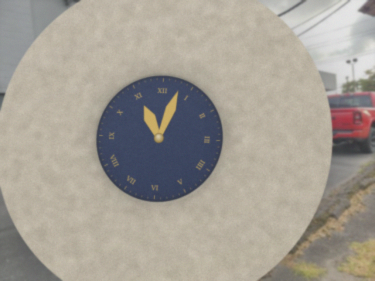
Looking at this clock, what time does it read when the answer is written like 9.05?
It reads 11.03
